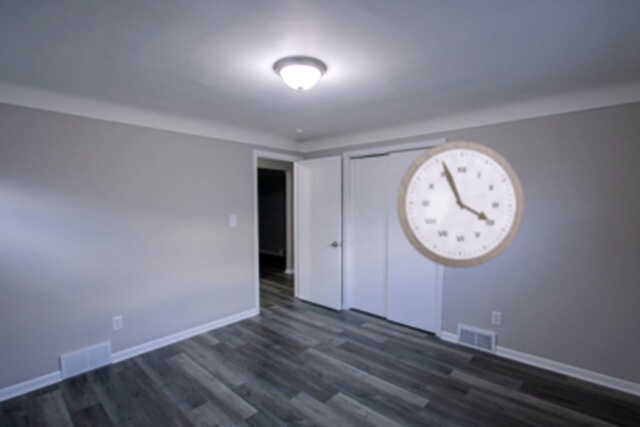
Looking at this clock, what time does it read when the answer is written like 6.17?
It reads 3.56
